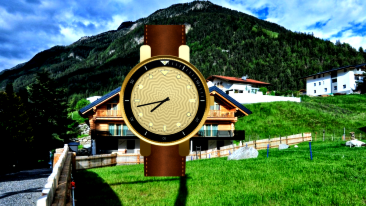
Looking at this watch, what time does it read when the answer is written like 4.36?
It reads 7.43
